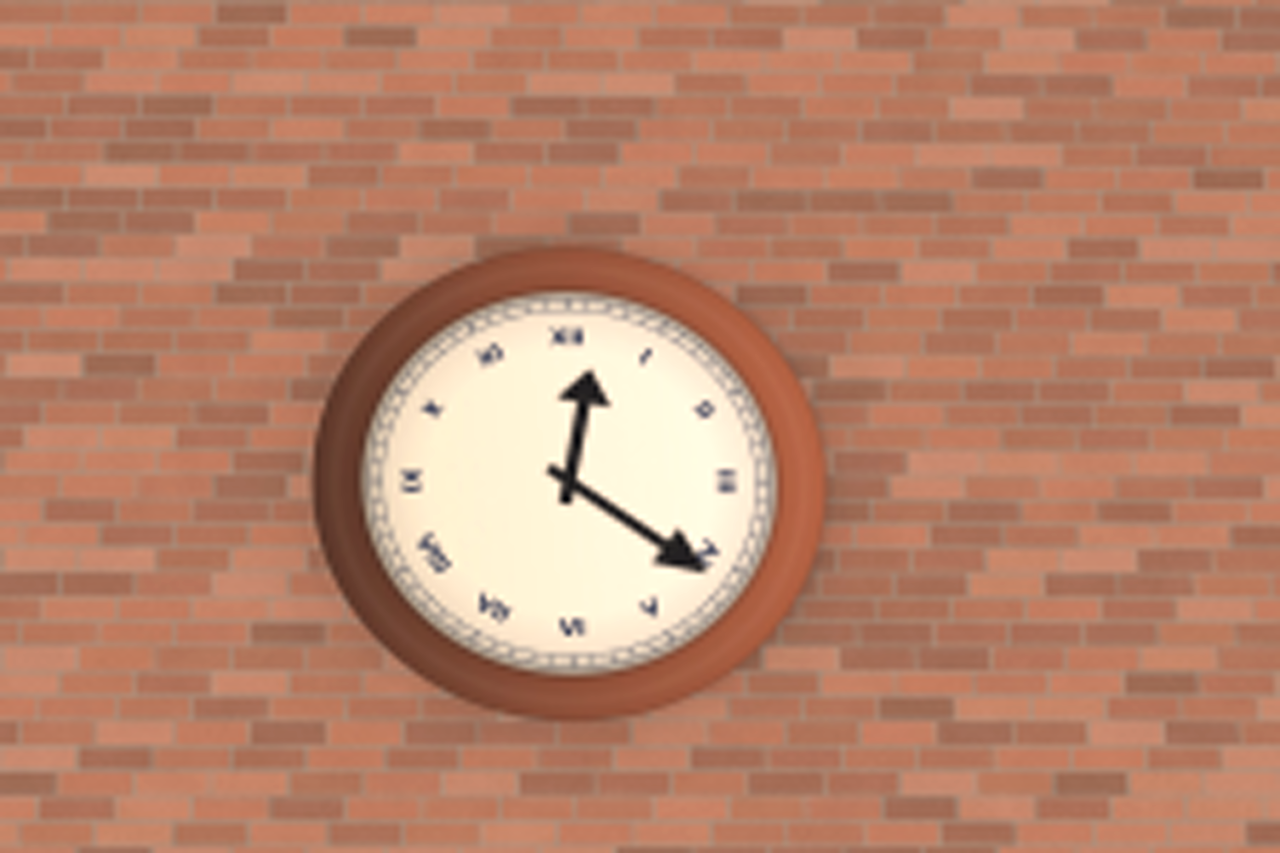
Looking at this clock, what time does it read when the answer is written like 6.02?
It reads 12.21
